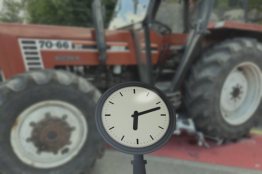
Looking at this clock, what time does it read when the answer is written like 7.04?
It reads 6.12
